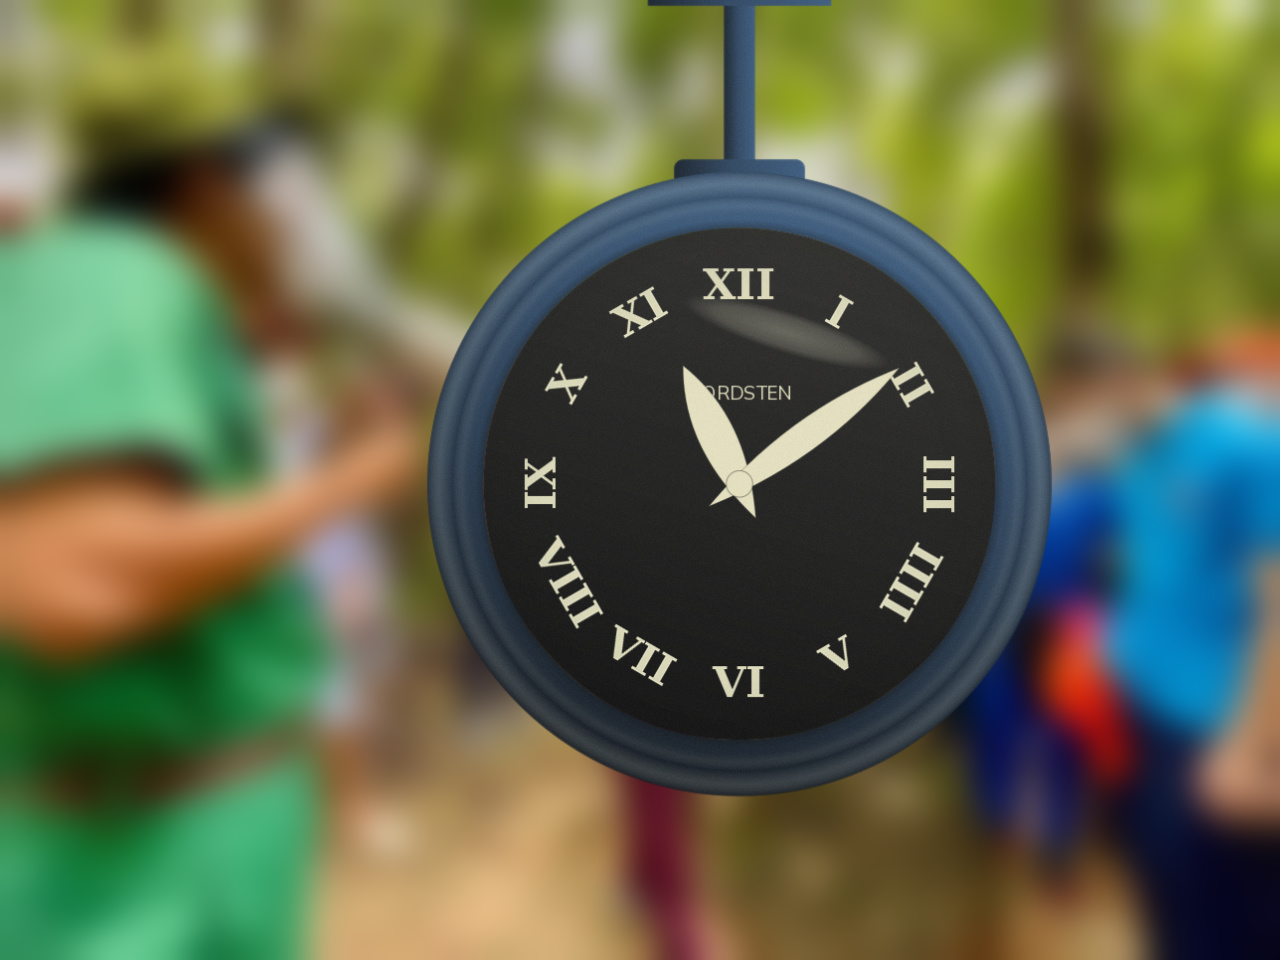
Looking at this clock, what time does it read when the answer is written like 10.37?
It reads 11.09
